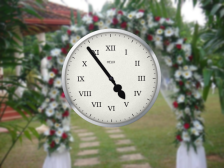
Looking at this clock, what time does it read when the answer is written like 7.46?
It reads 4.54
